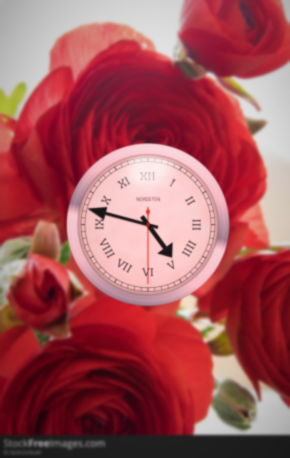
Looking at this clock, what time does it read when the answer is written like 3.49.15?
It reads 4.47.30
